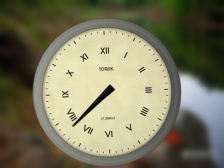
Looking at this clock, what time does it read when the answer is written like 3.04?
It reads 7.38
